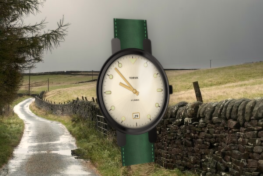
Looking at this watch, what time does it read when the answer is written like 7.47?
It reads 9.53
